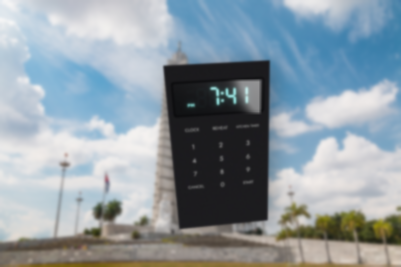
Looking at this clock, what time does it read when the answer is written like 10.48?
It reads 7.41
